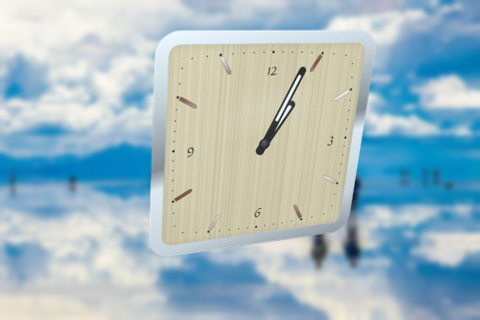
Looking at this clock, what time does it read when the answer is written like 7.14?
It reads 1.04
